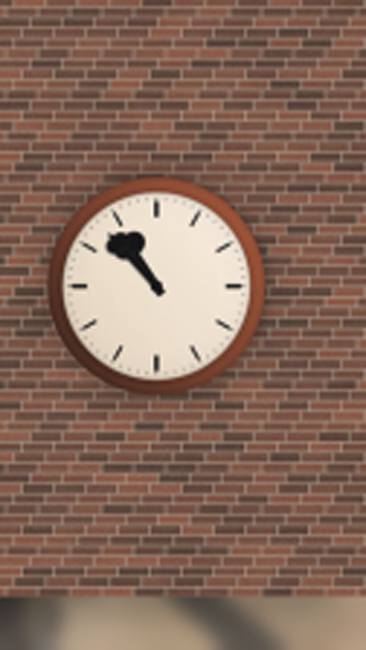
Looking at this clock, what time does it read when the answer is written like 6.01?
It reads 10.53
